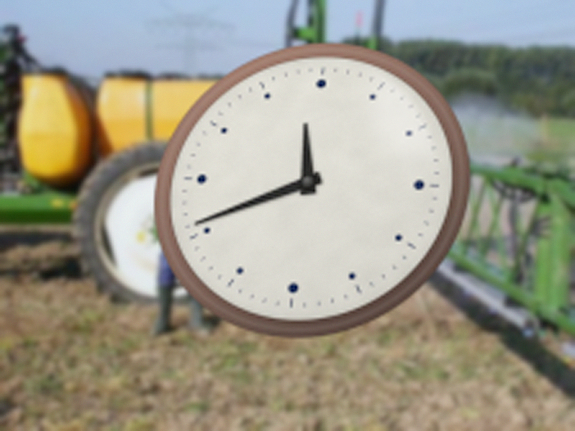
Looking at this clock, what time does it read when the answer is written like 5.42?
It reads 11.41
